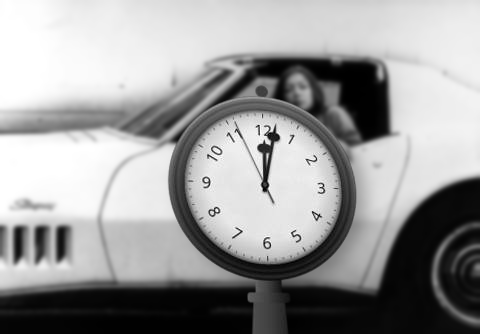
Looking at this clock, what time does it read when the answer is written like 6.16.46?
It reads 12.01.56
